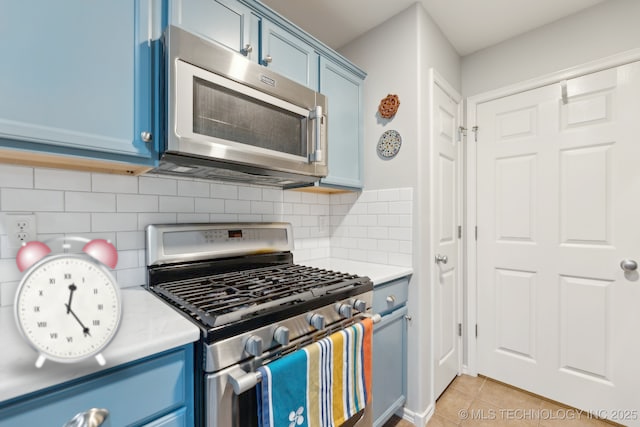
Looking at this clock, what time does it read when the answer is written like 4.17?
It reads 12.24
